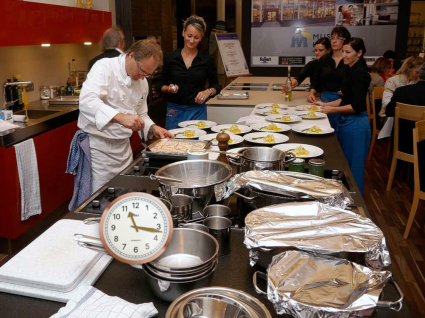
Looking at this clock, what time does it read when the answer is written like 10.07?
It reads 11.17
